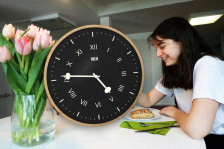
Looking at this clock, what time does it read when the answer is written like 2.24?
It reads 4.46
